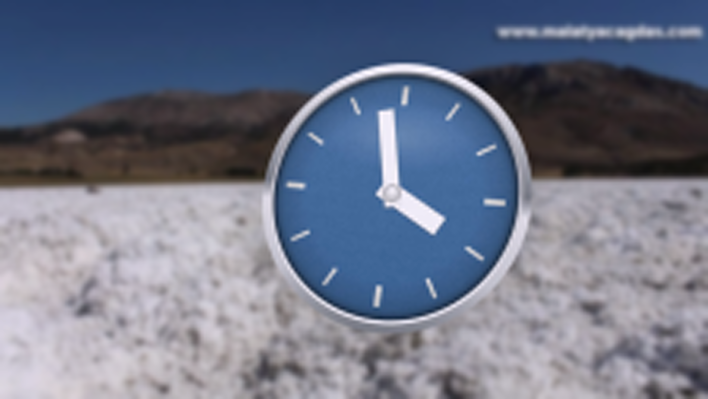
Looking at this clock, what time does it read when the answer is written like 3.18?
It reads 3.58
